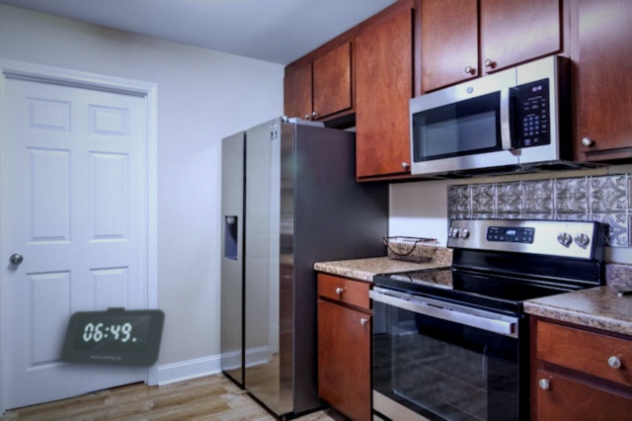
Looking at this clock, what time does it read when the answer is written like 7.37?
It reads 6.49
